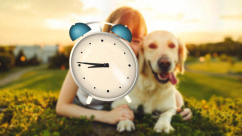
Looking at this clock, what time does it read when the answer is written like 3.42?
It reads 8.46
